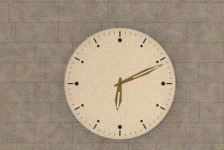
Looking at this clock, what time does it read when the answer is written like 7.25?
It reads 6.11
